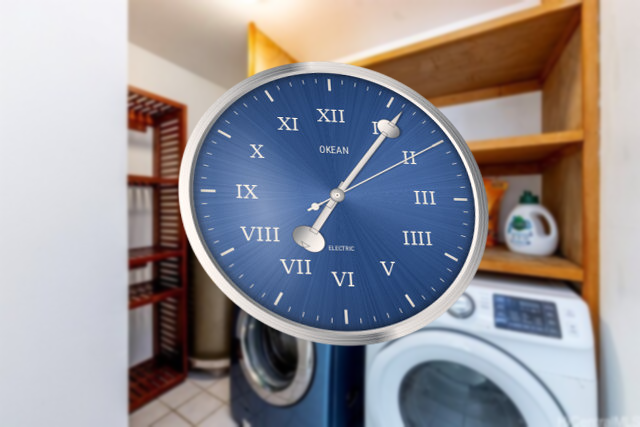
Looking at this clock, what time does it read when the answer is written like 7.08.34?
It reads 7.06.10
